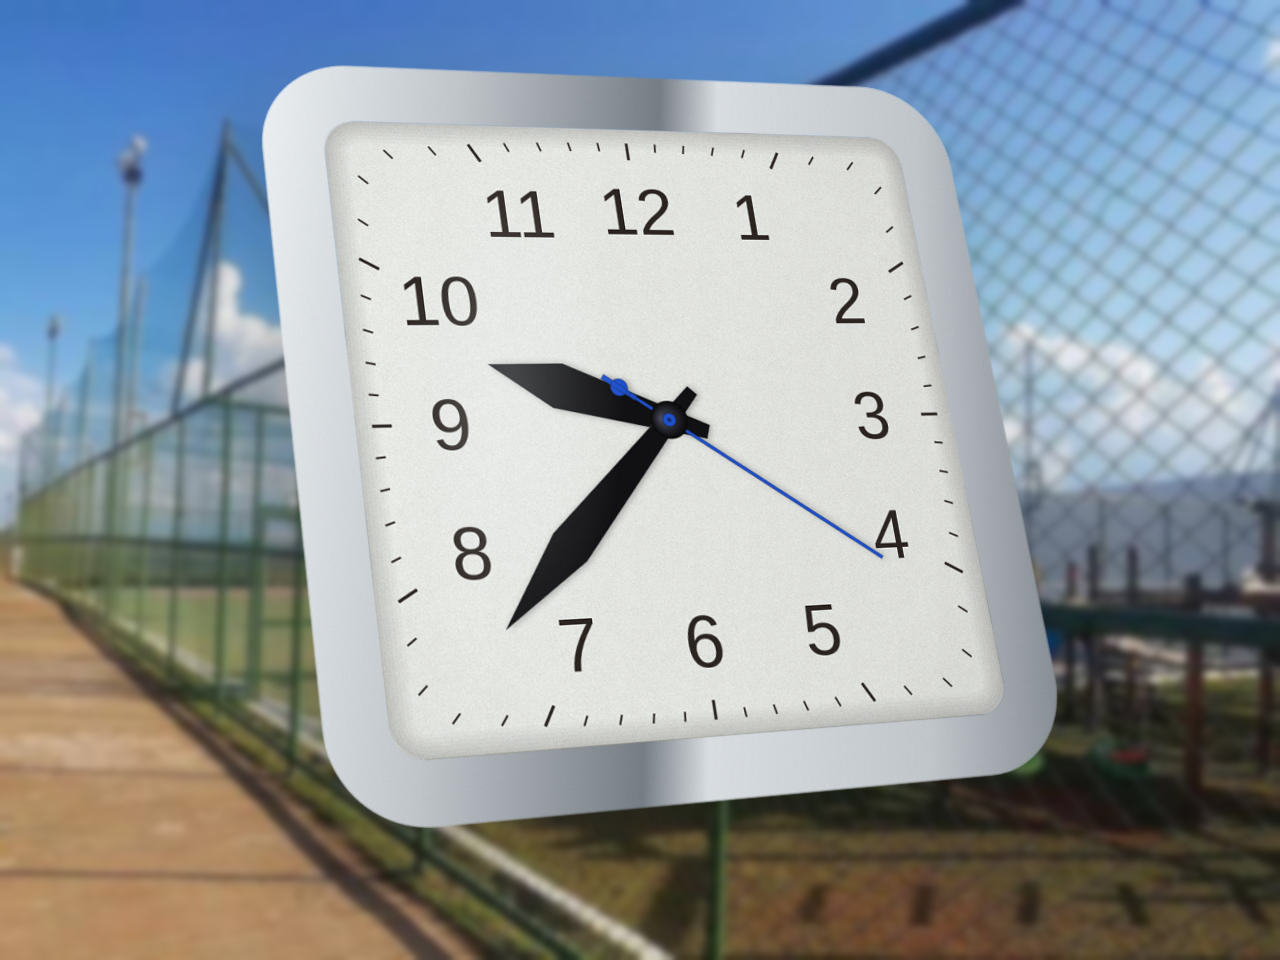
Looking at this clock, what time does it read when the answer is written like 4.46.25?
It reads 9.37.21
